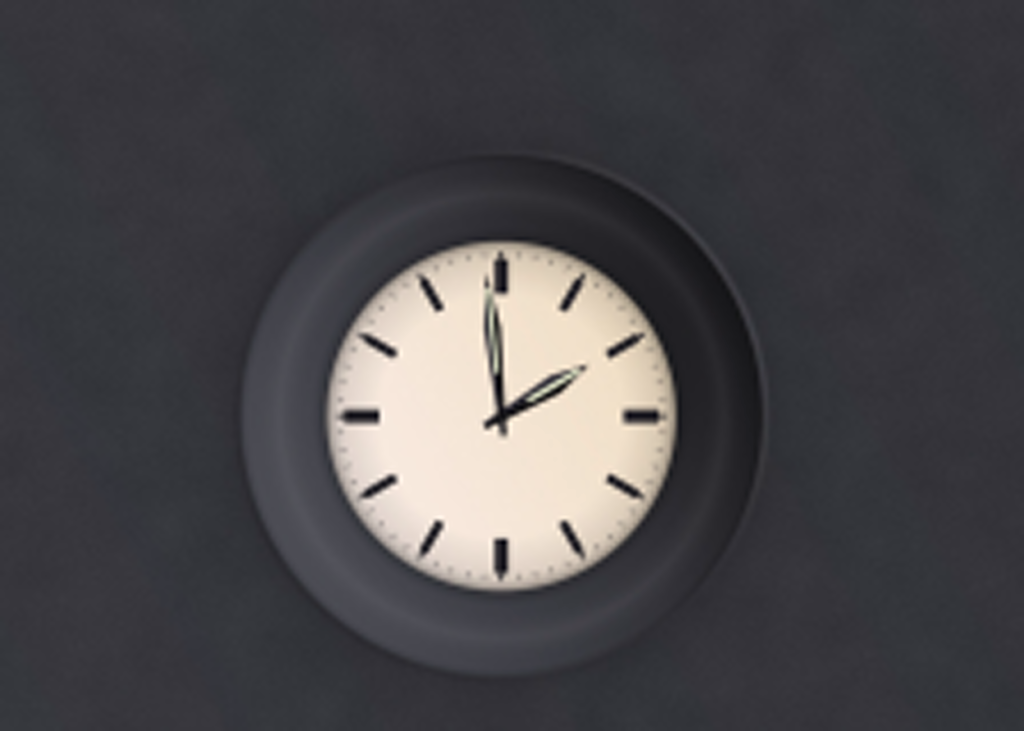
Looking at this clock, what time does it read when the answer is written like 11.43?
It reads 1.59
